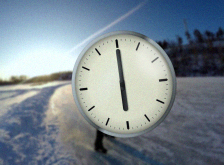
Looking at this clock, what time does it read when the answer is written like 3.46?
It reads 6.00
